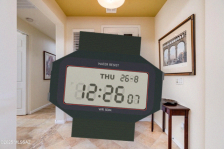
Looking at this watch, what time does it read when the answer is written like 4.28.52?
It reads 12.26.07
